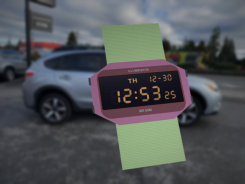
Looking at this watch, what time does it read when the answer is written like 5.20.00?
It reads 12.53.25
